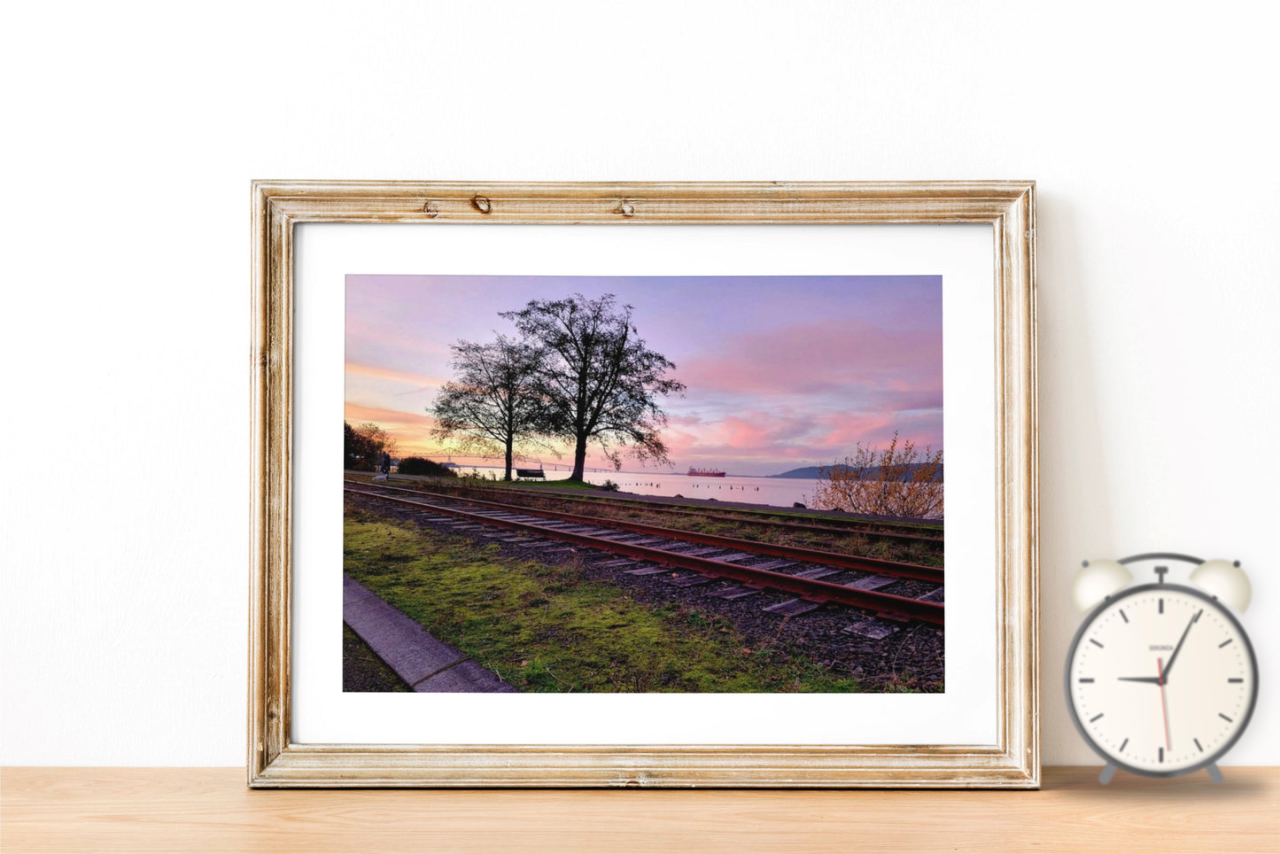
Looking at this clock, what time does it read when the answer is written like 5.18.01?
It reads 9.04.29
